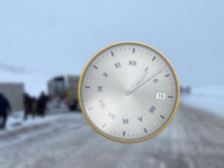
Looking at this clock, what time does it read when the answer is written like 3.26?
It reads 1.08
